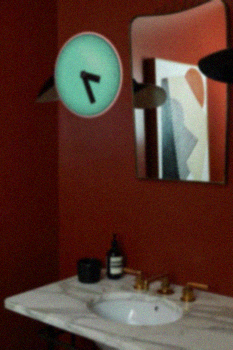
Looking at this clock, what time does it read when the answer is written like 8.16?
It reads 3.26
